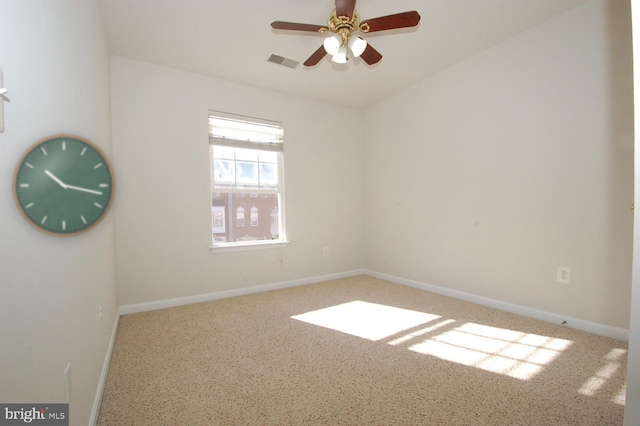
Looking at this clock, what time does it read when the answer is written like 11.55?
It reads 10.17
